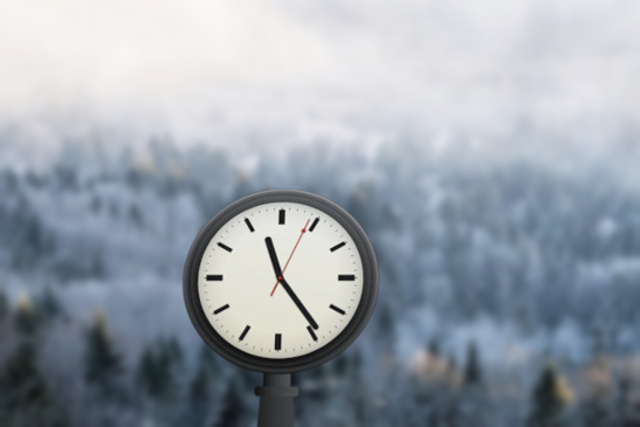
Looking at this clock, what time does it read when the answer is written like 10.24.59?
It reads 11.24.04
